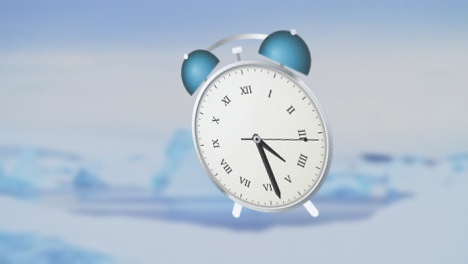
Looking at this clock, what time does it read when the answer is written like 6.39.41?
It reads 4.28.16
